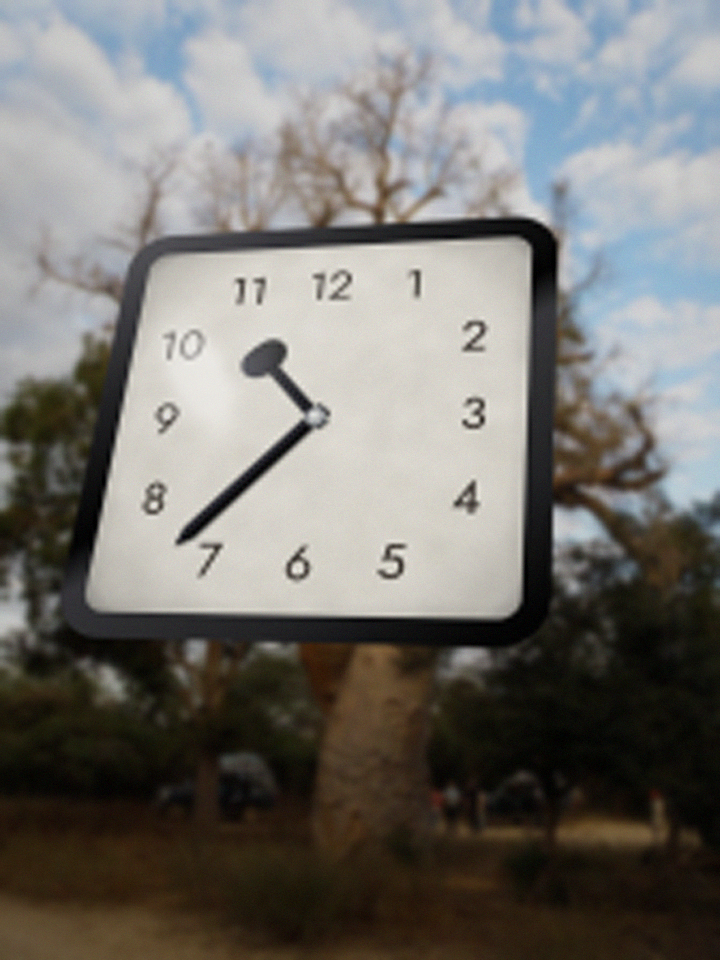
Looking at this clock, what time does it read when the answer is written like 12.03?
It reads 10.37
